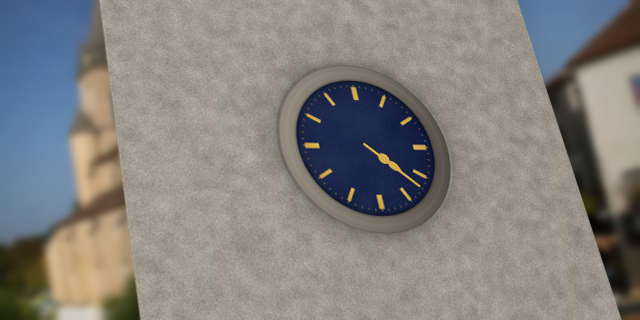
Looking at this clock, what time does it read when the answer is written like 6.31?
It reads 4.22
